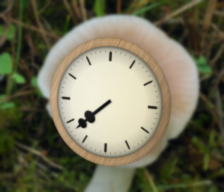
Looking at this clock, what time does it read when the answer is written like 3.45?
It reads 7.38
